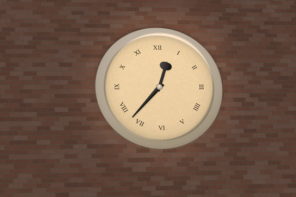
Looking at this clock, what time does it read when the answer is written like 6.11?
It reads 12.37
